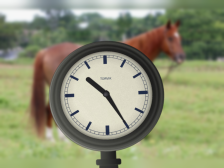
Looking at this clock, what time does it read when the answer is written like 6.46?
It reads 10.25
